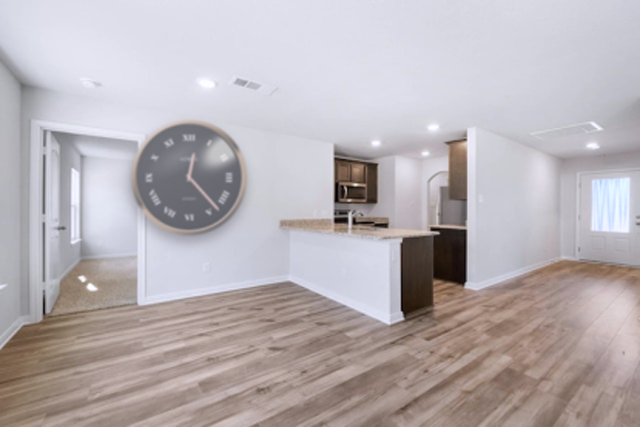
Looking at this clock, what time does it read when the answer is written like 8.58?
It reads 12.23
